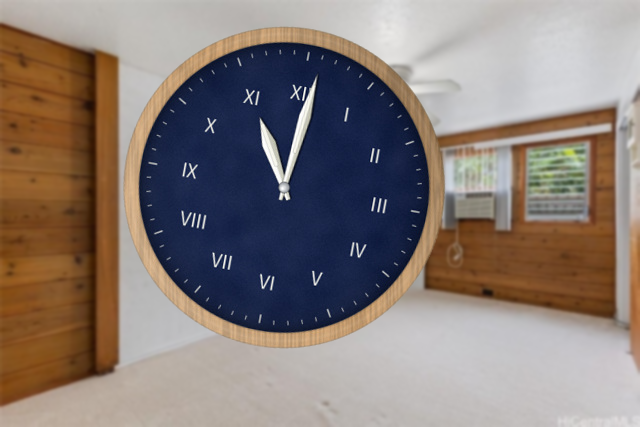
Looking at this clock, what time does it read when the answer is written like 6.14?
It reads 11.01
